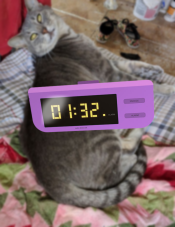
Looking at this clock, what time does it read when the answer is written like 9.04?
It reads 1.32
